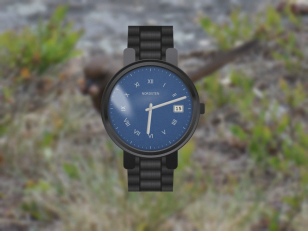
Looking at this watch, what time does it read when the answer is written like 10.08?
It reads 6.12
